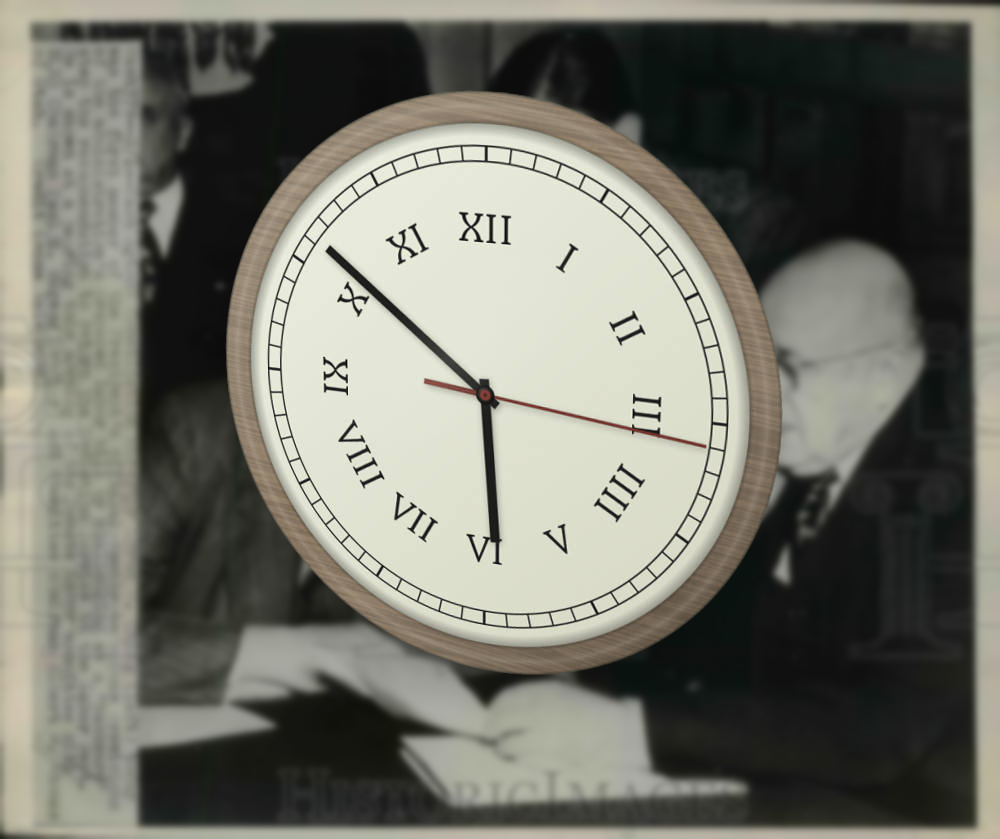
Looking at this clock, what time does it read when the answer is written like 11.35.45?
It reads 5.51.16
